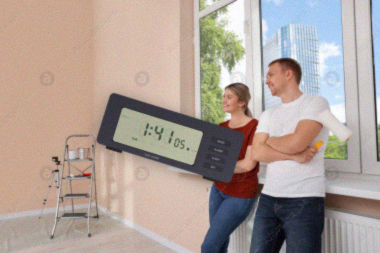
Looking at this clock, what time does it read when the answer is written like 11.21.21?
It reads 1.41.05
